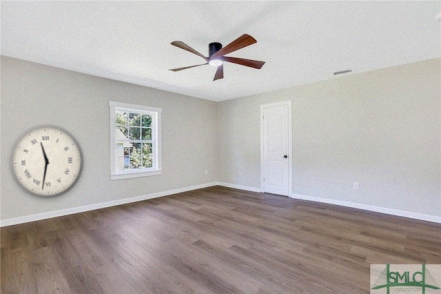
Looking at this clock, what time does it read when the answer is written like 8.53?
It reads 11.32
